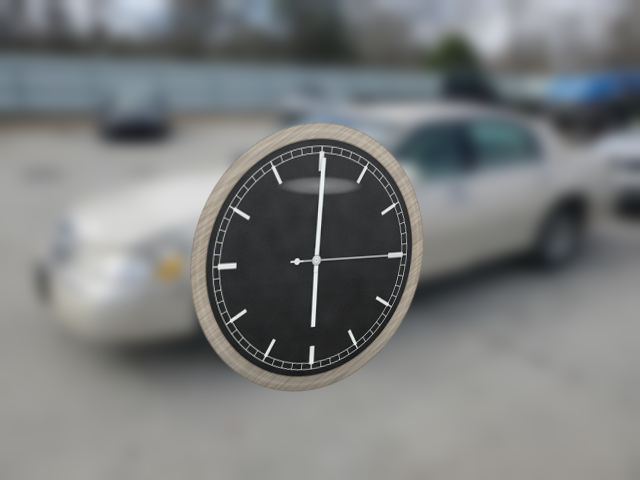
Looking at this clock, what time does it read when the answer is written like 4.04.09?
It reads 6.00.15
